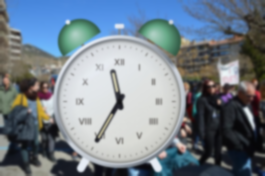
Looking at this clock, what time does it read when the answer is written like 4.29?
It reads 11.35
